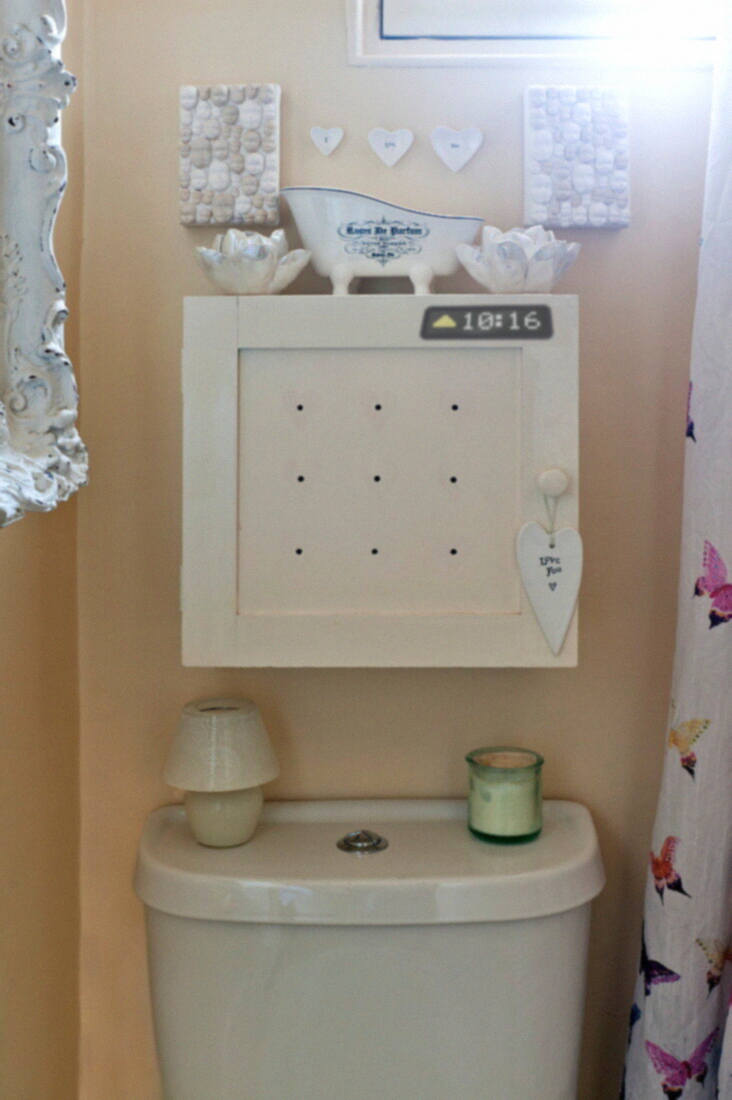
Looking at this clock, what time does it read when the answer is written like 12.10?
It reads 10.16
